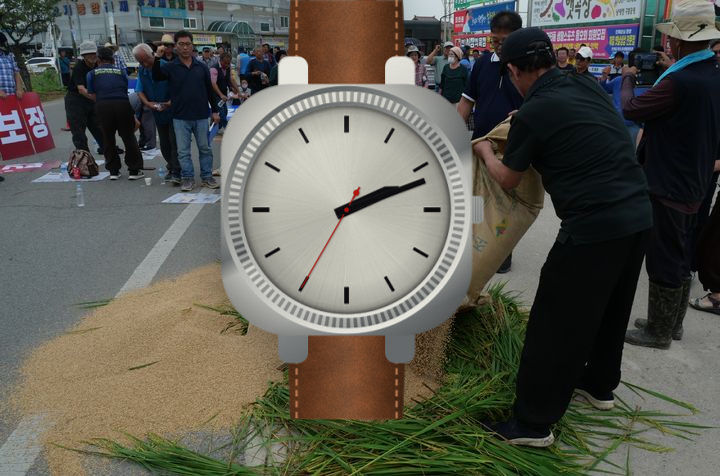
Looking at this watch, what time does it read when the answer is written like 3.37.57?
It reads 2.11.35
